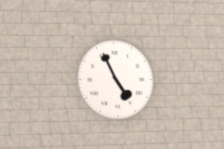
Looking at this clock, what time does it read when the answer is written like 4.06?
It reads 4.56
